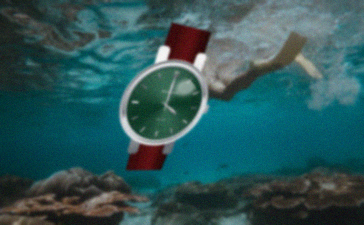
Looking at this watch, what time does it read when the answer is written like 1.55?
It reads 4.00
